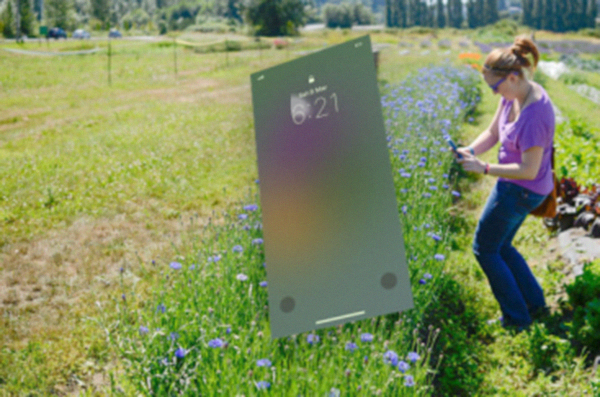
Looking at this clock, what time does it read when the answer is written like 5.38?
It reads 6.21
